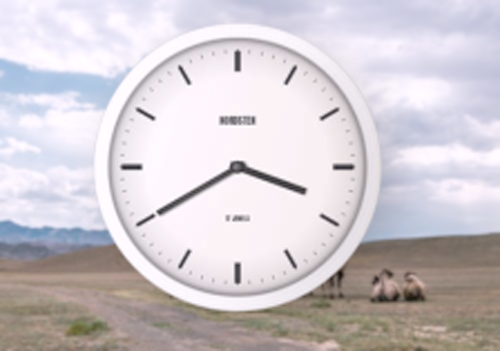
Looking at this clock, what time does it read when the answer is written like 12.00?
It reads 3.40
